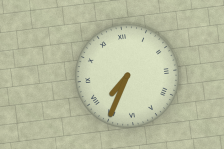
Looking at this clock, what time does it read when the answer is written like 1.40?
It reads 7.35
